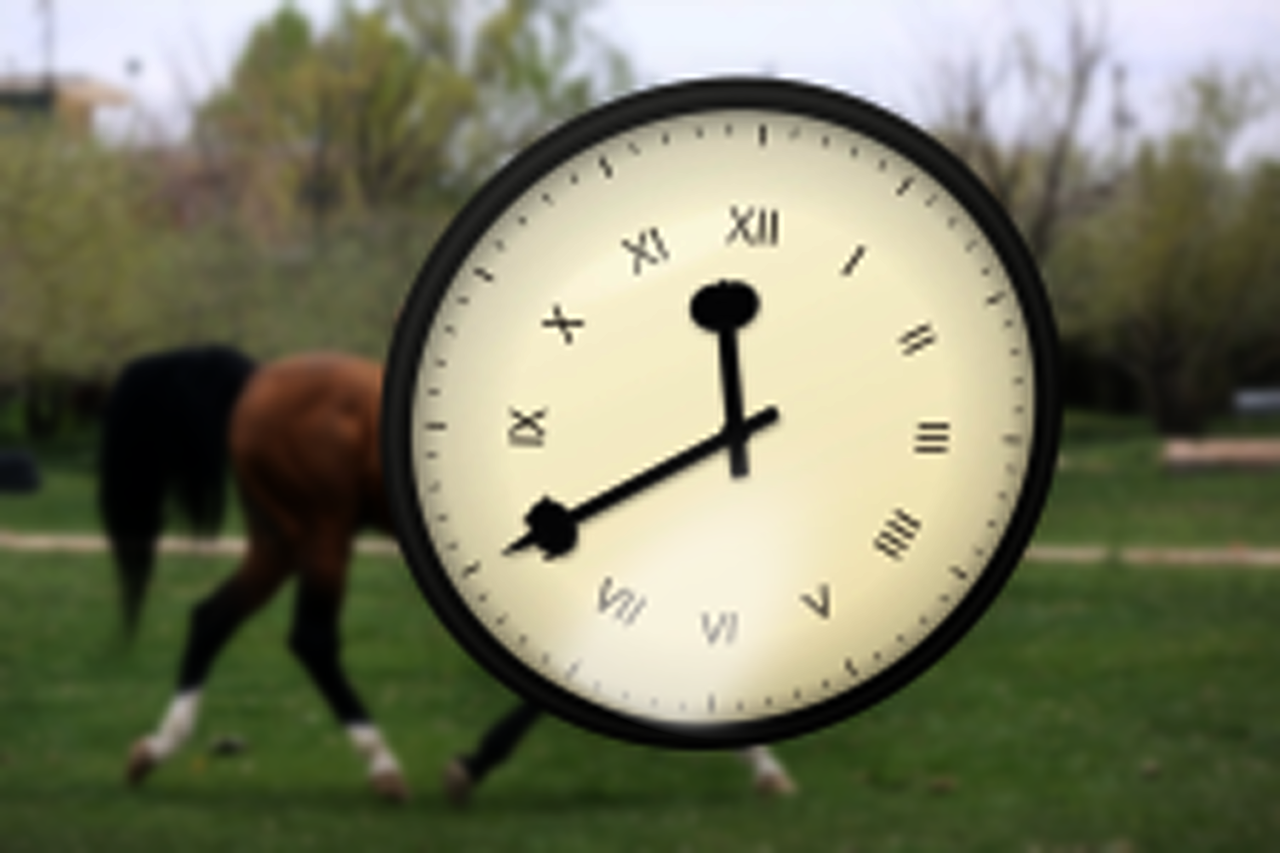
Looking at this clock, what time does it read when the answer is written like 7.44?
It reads 11.40
